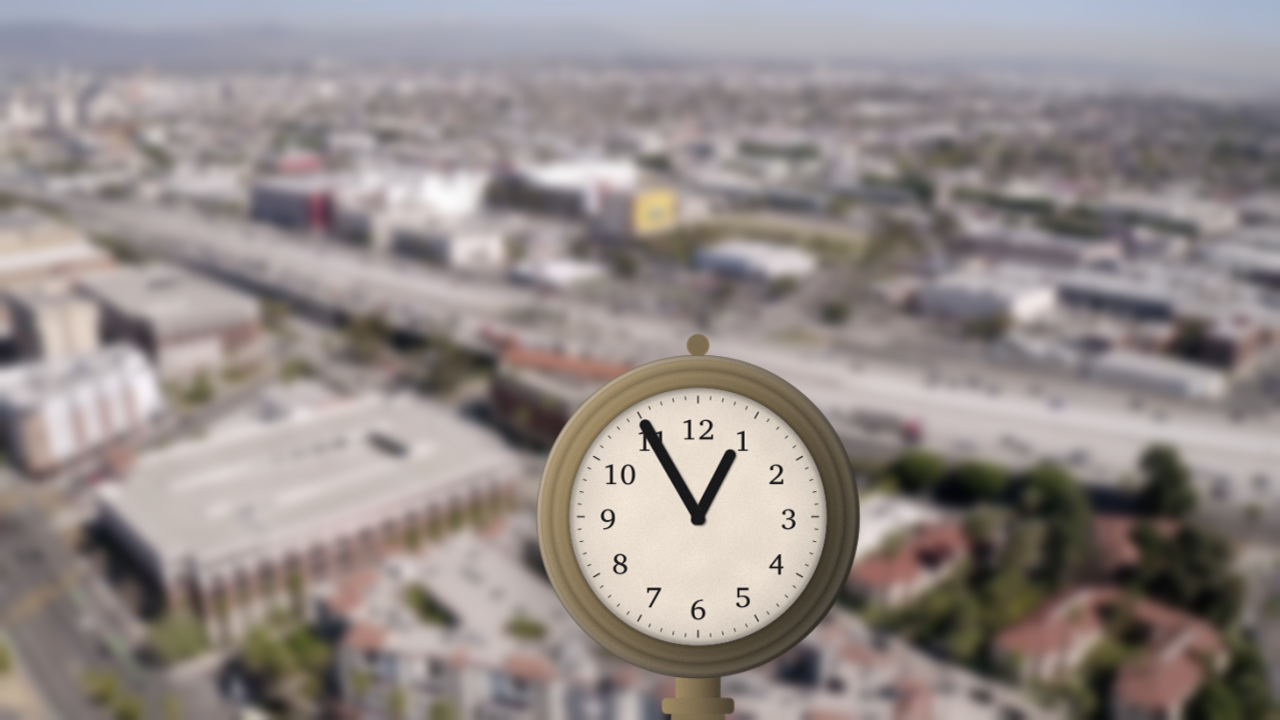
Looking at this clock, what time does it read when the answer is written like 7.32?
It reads 12.55
